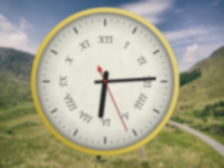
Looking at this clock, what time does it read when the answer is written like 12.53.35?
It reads 6.14.26
